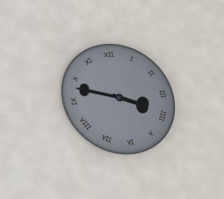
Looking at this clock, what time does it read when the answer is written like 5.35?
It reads 3.48
